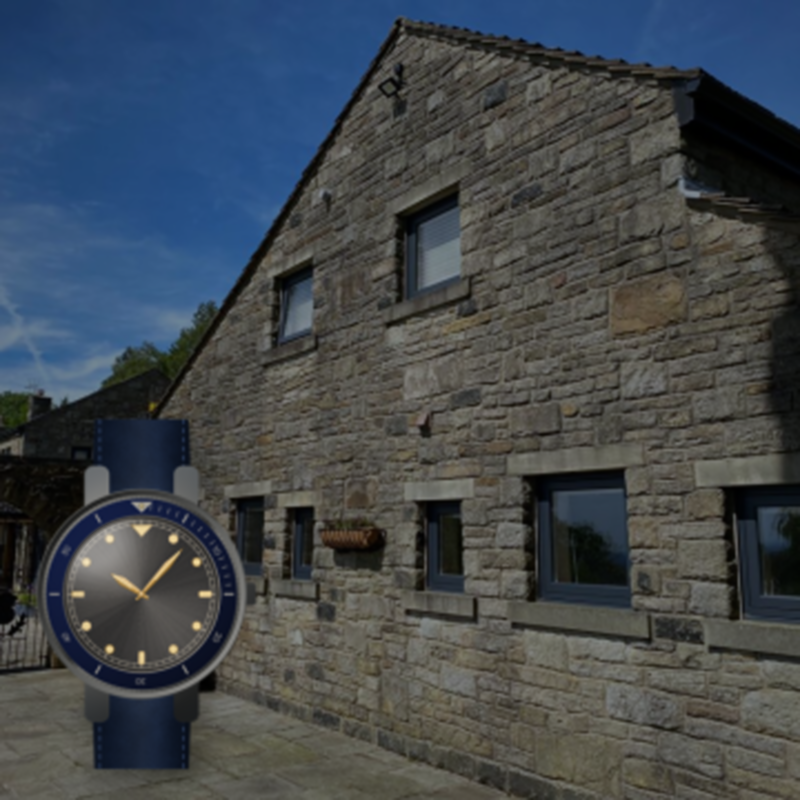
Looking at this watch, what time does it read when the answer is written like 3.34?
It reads 10.07
